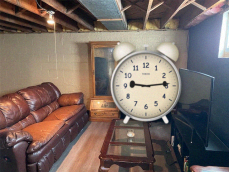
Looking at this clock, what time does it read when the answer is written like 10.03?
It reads 9.14
